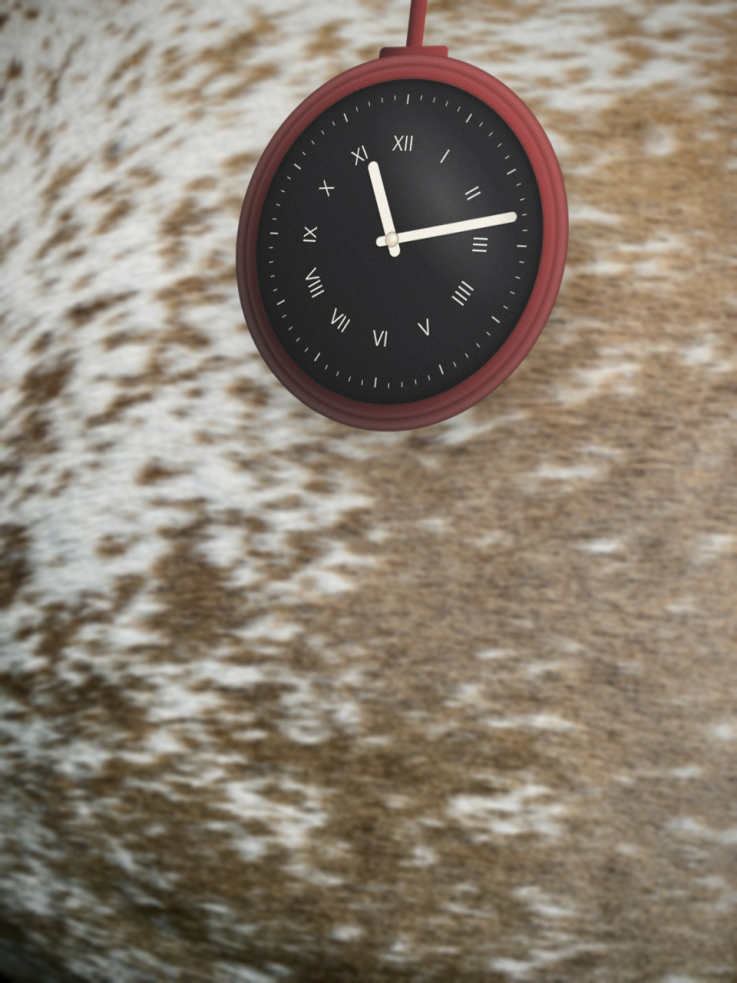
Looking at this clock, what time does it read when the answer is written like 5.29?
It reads 11.13
